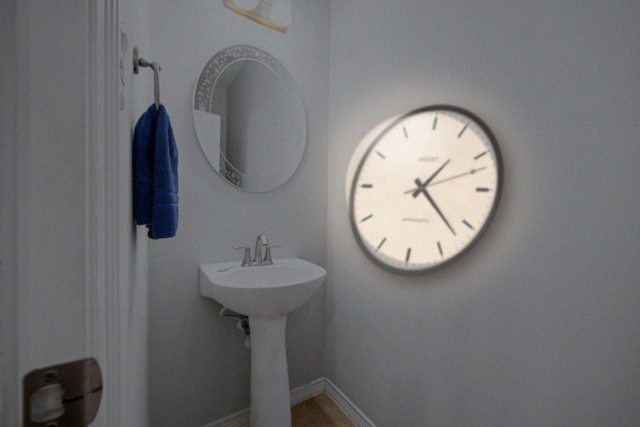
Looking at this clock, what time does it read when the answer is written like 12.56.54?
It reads 1.22.12
